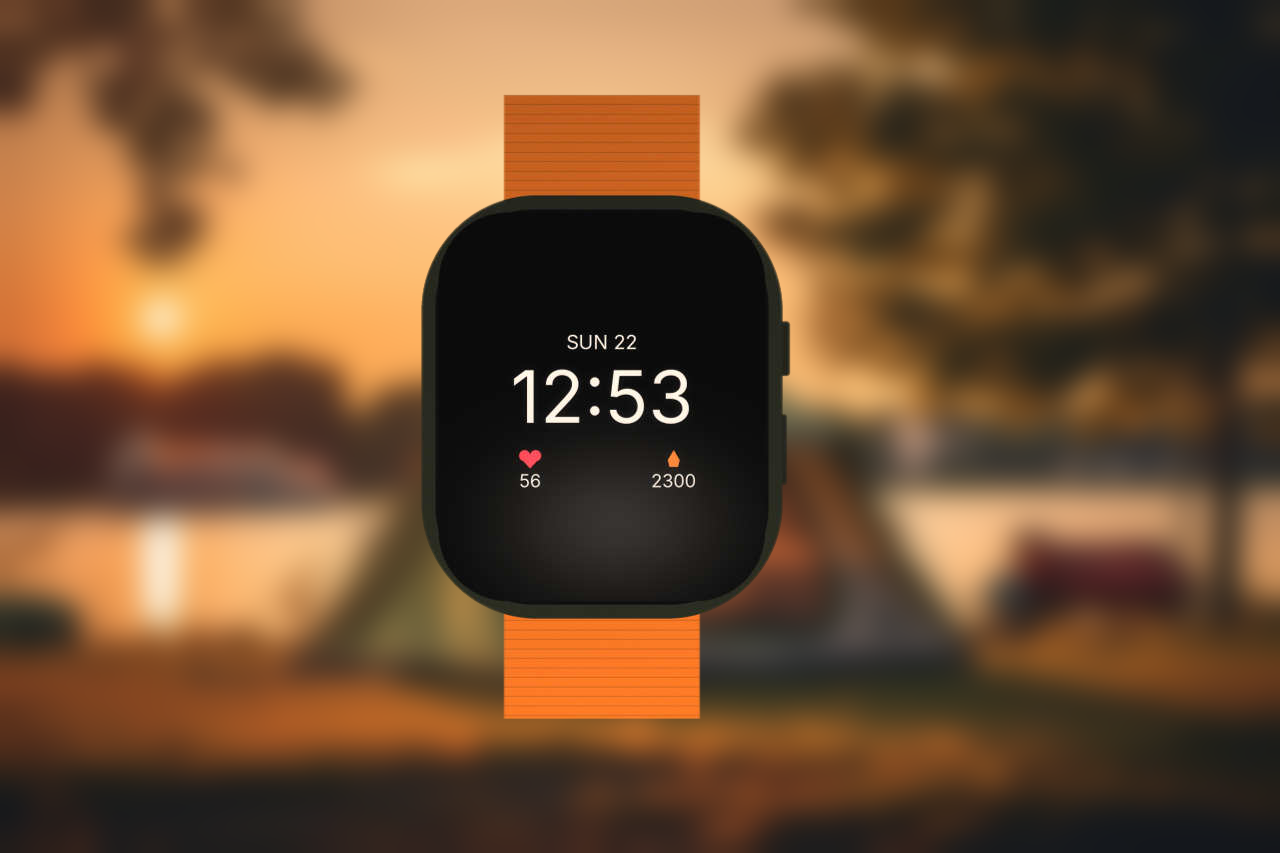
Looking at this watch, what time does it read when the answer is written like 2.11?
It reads 12.53
